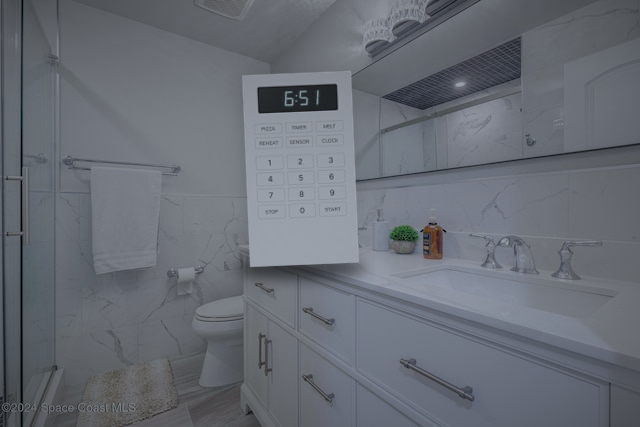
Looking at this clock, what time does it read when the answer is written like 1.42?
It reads 6.51
